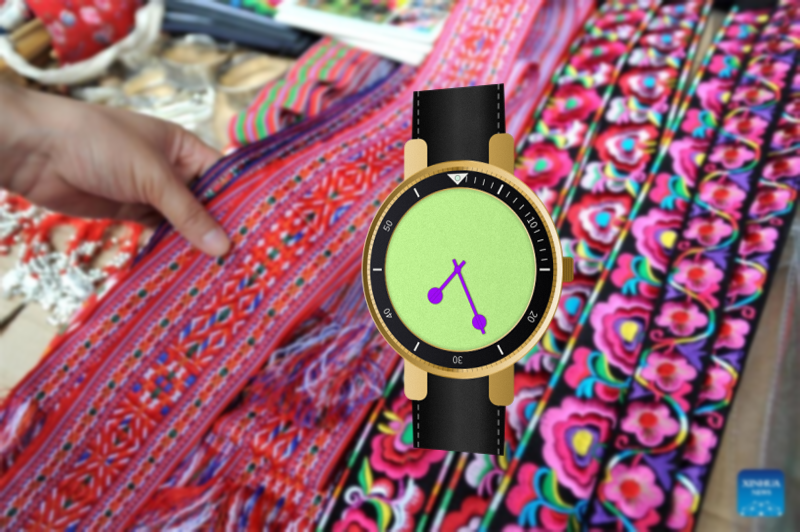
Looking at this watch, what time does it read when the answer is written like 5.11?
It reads 7.26
